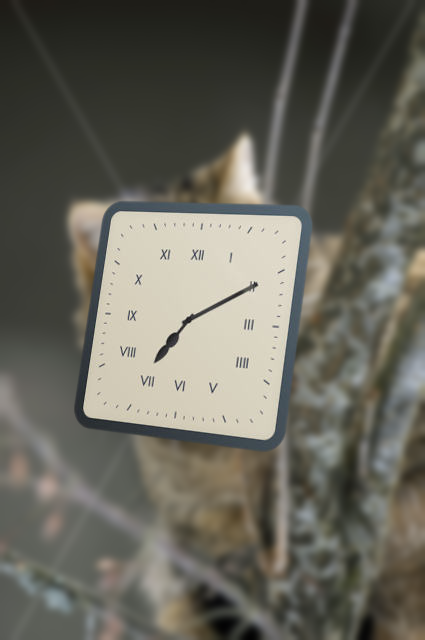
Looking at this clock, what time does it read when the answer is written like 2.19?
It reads 7.10
